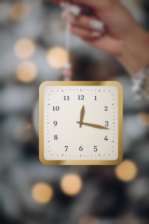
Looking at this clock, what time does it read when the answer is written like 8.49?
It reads 12.17
